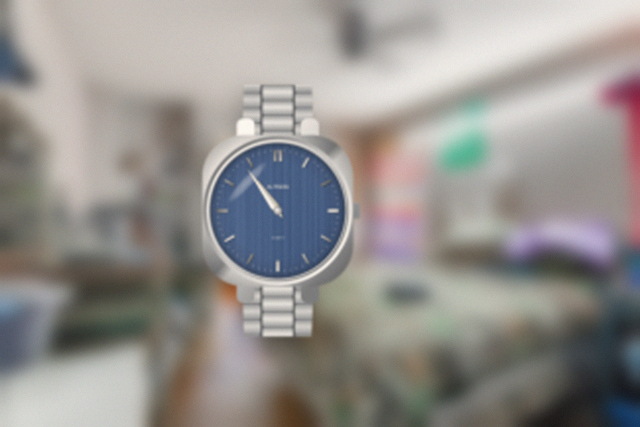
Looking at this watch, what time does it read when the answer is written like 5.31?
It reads 10.54
